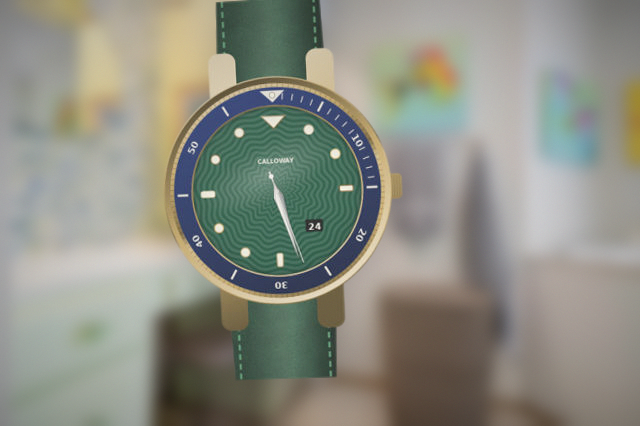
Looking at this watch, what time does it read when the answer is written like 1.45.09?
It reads 5.27.27
